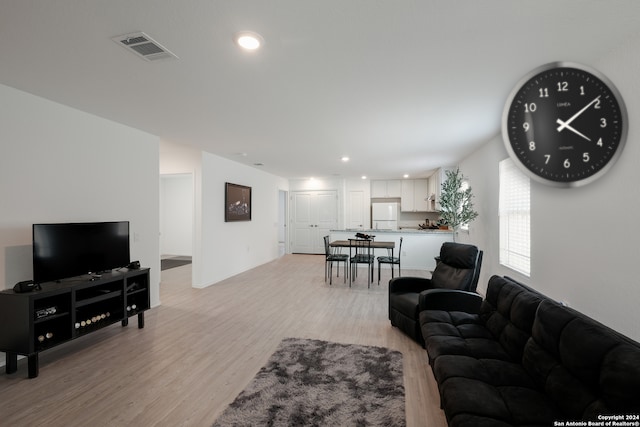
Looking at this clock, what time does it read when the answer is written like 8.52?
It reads 4.09
